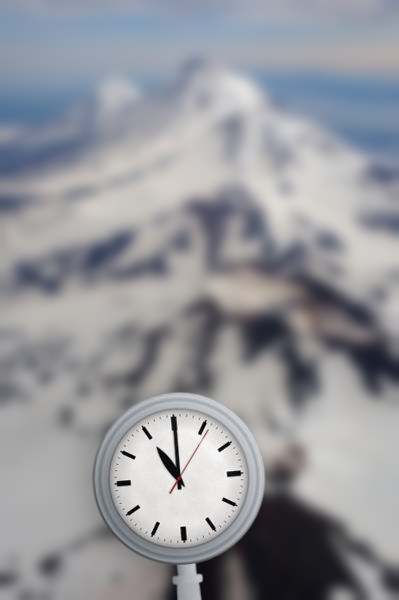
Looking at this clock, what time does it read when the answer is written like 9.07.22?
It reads 11.00.06
